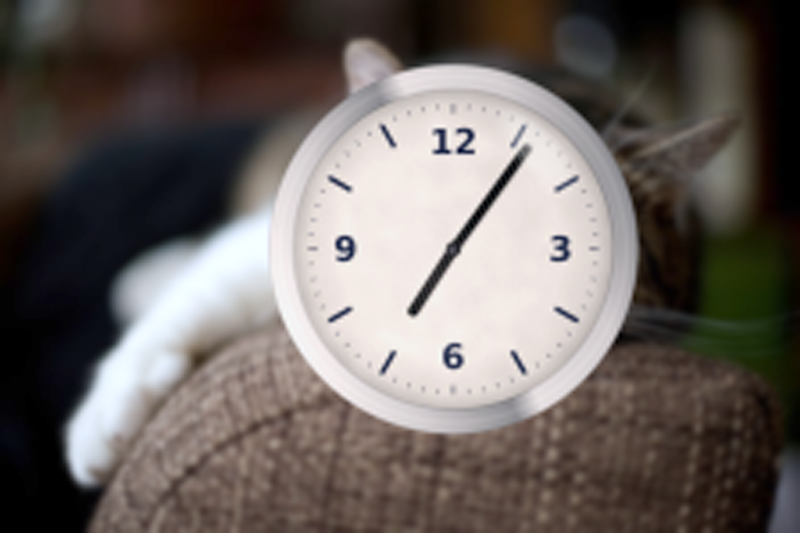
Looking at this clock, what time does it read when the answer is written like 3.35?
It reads 7.06
